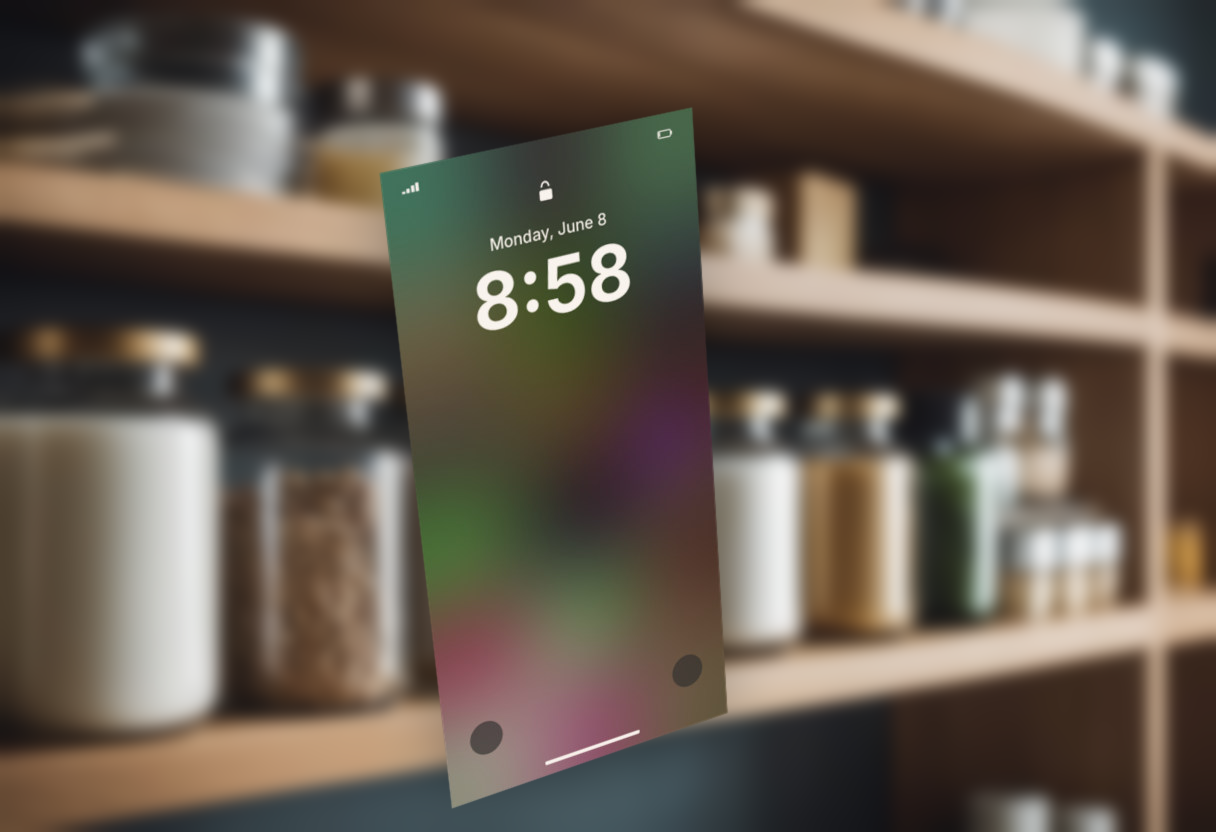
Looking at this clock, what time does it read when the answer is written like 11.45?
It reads 8.58
